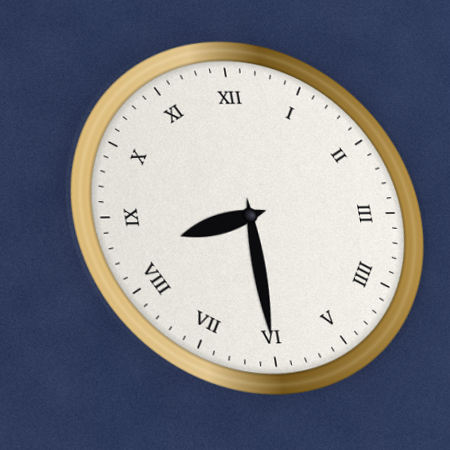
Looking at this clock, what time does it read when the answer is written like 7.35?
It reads 8.30
